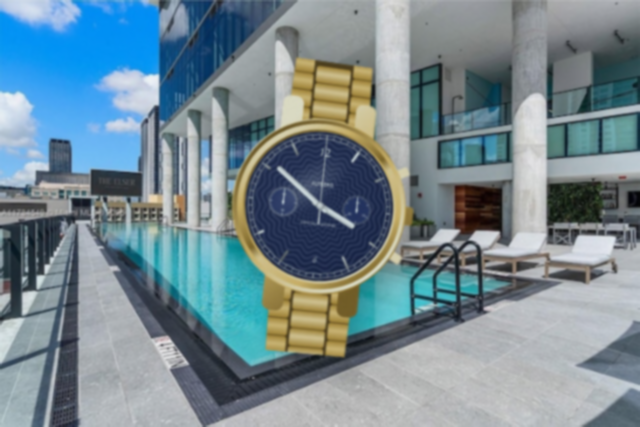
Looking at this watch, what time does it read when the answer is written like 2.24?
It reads 3.51
